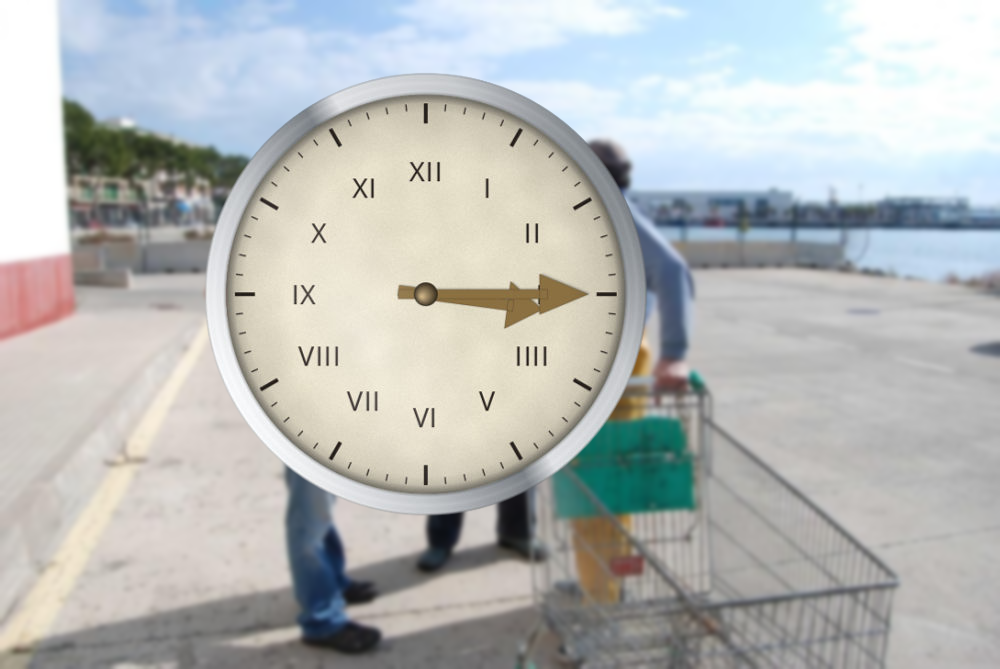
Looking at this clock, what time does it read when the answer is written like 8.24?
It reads 3.15
